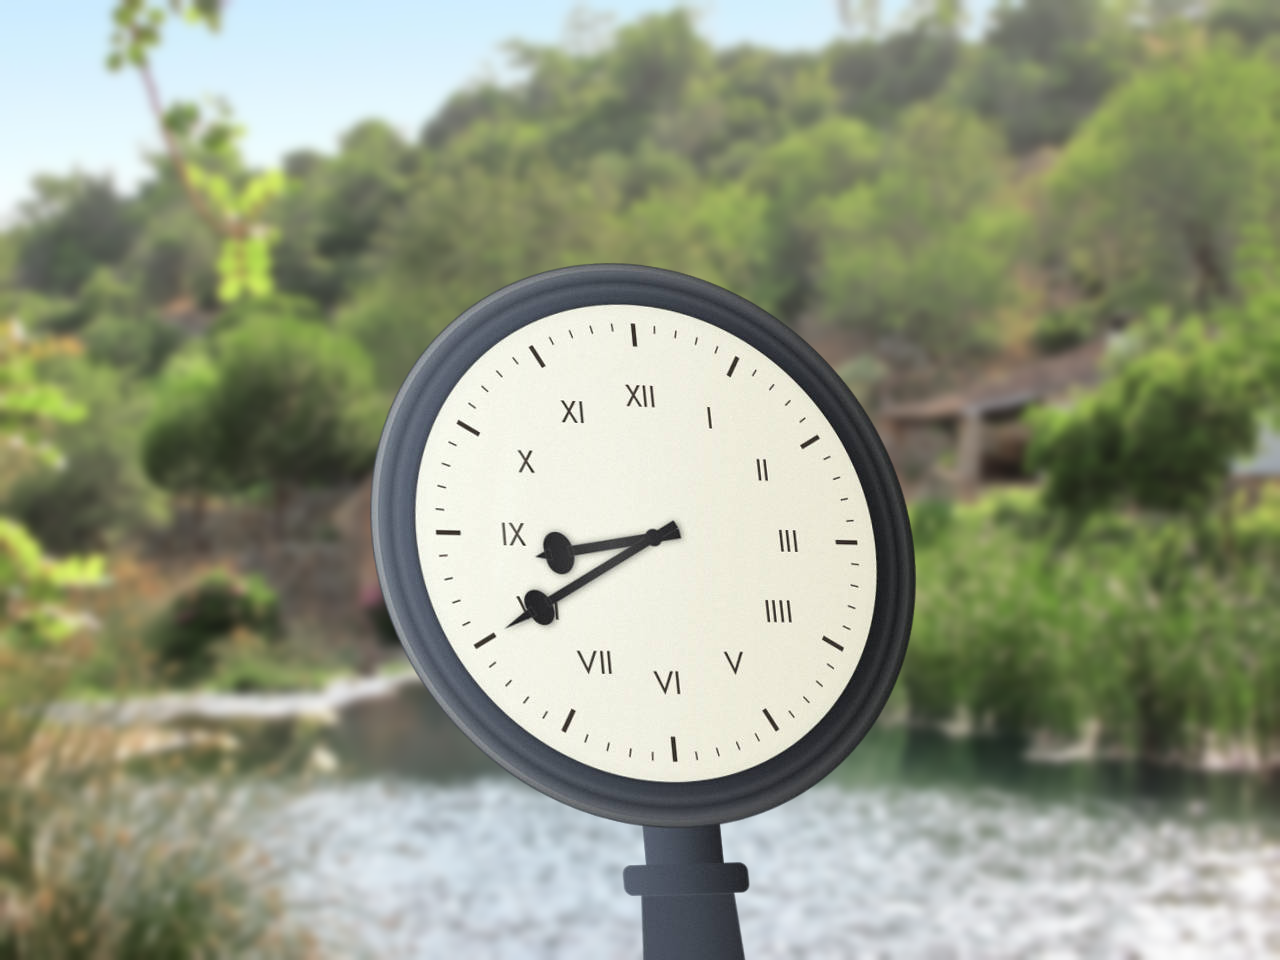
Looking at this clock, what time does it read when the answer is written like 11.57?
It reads 8.40
